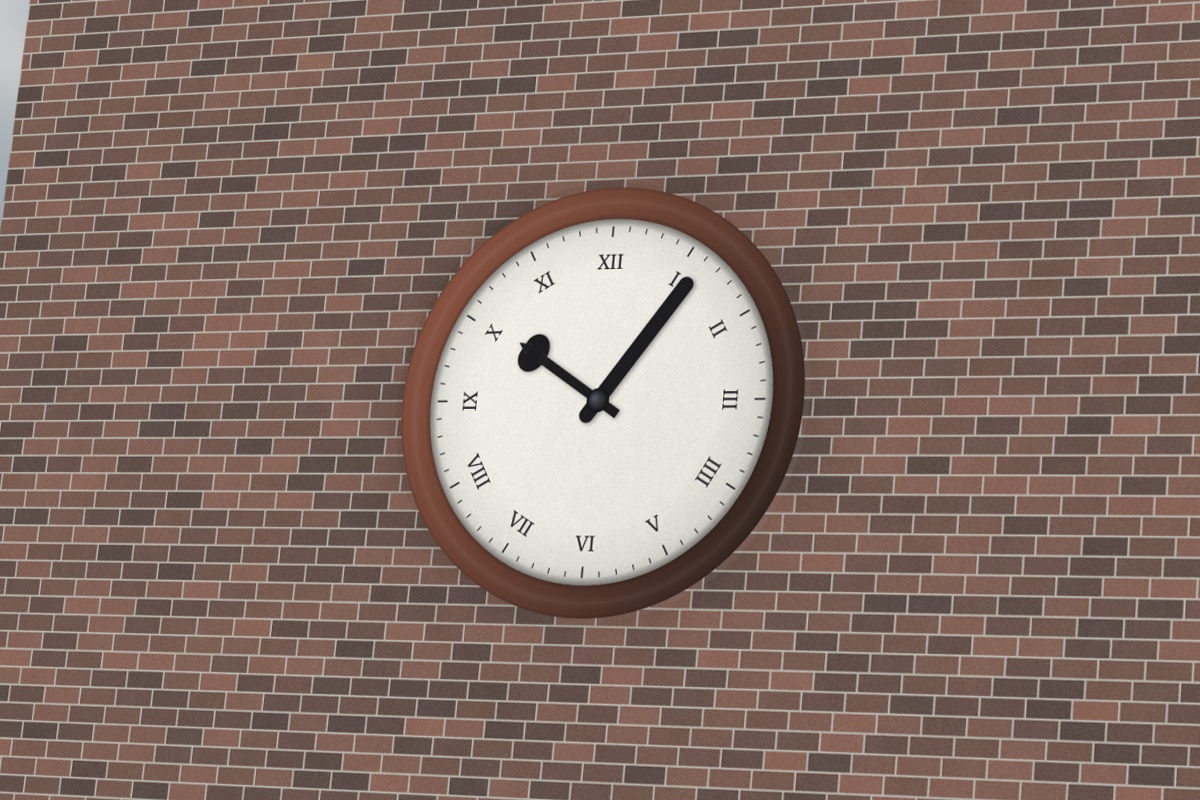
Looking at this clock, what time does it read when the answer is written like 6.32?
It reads 10.06
